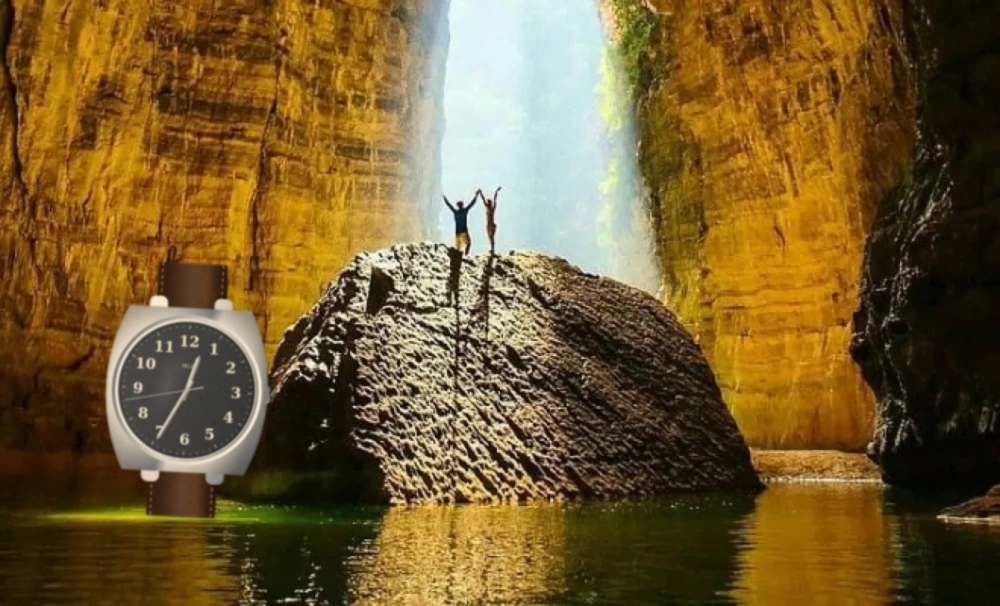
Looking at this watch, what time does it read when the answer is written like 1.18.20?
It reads 12.34.43
